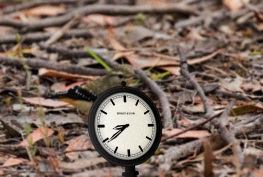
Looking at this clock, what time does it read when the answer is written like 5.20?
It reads 8.39
